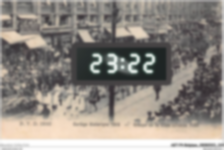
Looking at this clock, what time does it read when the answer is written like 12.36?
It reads 23.22
